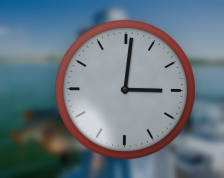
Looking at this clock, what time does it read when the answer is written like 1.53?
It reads 3.01
